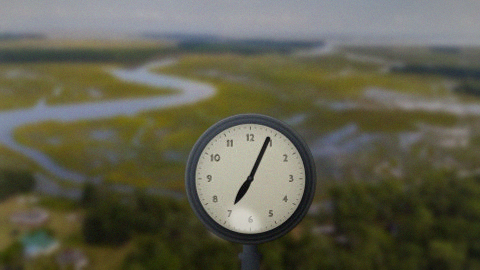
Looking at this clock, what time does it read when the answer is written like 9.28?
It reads 7.04
